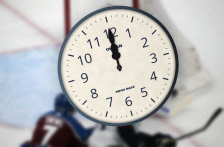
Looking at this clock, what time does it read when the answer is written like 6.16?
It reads 12.00
